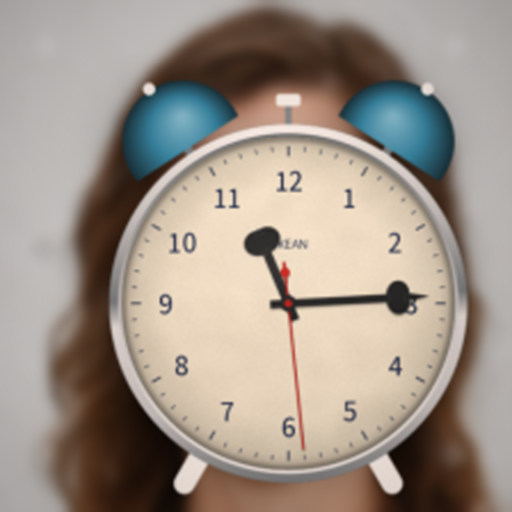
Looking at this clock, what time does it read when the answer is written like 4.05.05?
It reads 11.14.29
